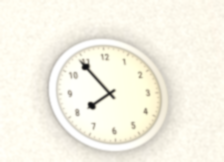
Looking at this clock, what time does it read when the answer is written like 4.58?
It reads 7.54
